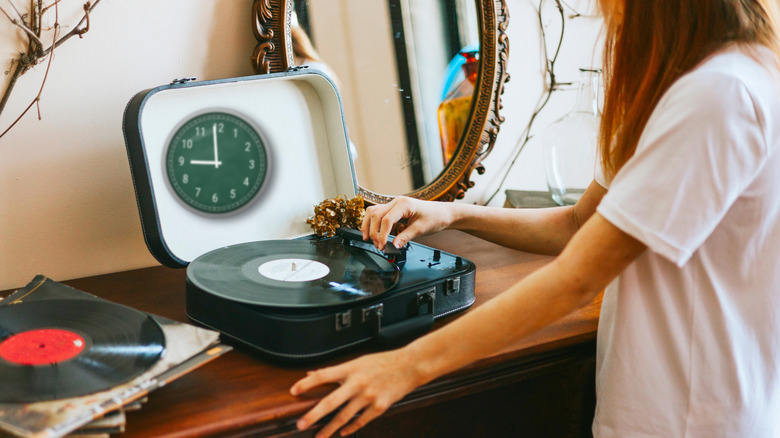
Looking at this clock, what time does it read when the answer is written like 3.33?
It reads 8.59
